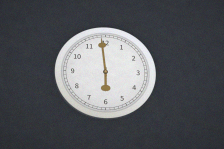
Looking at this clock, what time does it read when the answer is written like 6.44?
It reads 5.59
